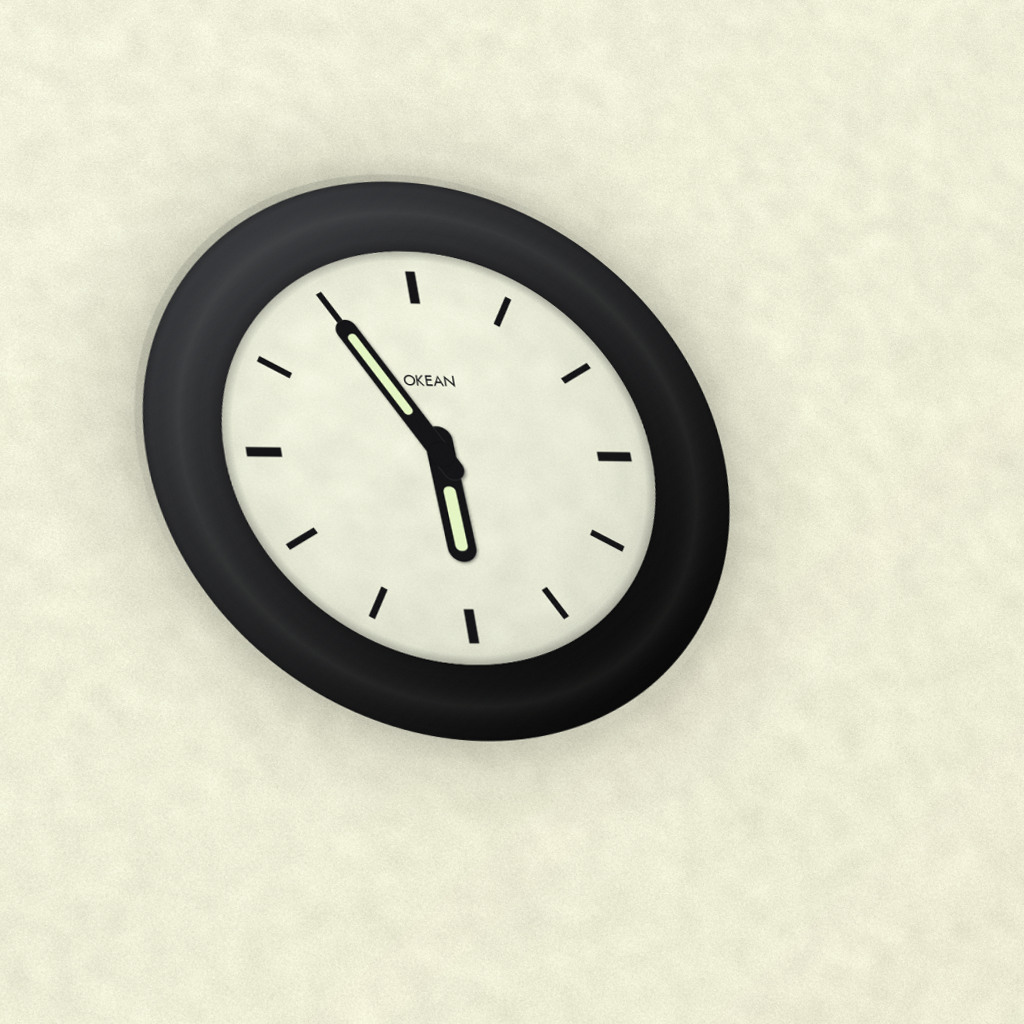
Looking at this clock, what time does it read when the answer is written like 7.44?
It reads 5.55
